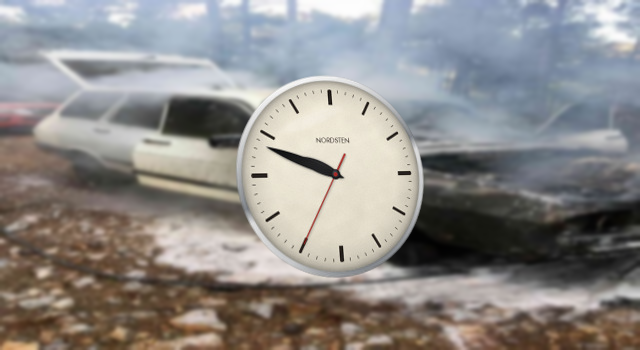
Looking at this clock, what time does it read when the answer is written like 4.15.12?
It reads 9.48.35
